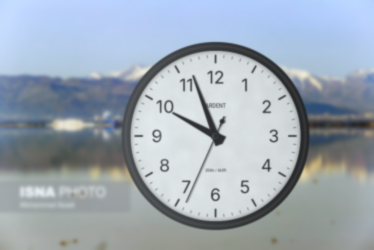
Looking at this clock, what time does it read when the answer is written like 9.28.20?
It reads 9.56.34
